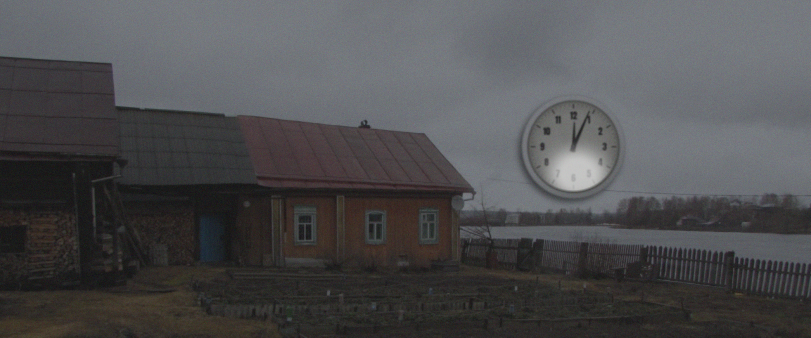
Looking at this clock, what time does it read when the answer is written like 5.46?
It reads 12.04
